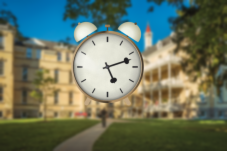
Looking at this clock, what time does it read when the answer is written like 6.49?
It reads 5.12
